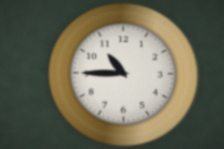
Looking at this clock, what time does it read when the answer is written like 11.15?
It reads 10.45
